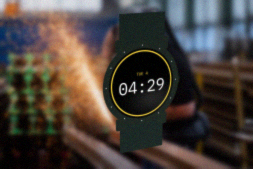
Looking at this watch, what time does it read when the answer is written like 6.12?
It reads 4.29
